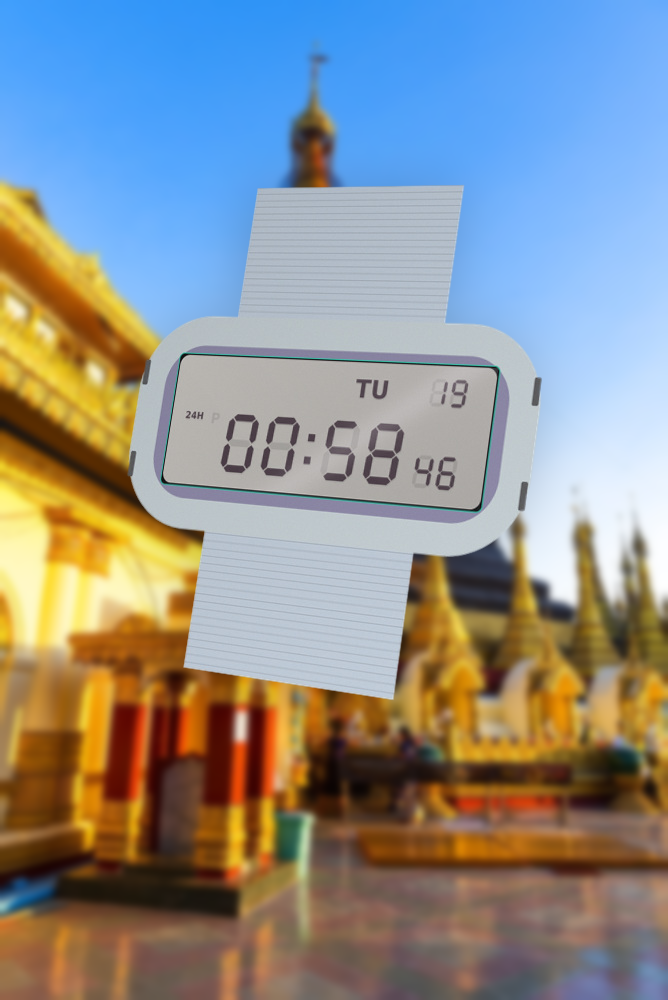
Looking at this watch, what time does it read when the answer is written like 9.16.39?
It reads 0.58.46
